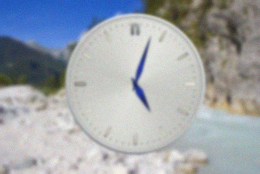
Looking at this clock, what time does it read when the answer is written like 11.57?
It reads 5.03
